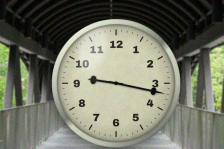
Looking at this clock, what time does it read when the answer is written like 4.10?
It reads 9.17
